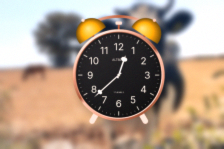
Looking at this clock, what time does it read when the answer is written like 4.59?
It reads 12.38
